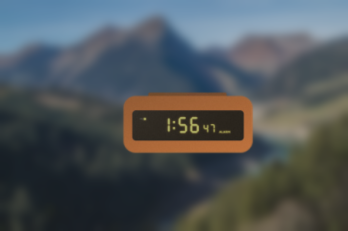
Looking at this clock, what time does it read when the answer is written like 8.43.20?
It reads 1.56.47
